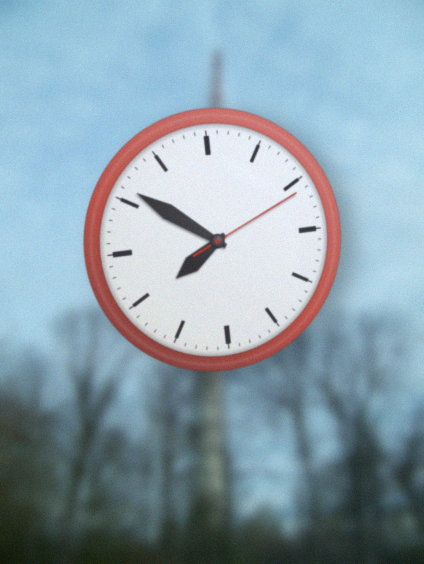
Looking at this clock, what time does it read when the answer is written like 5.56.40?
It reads 7.51.11
